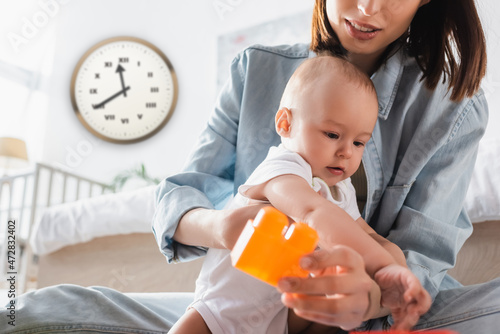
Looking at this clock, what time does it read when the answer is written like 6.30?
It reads 11.40
